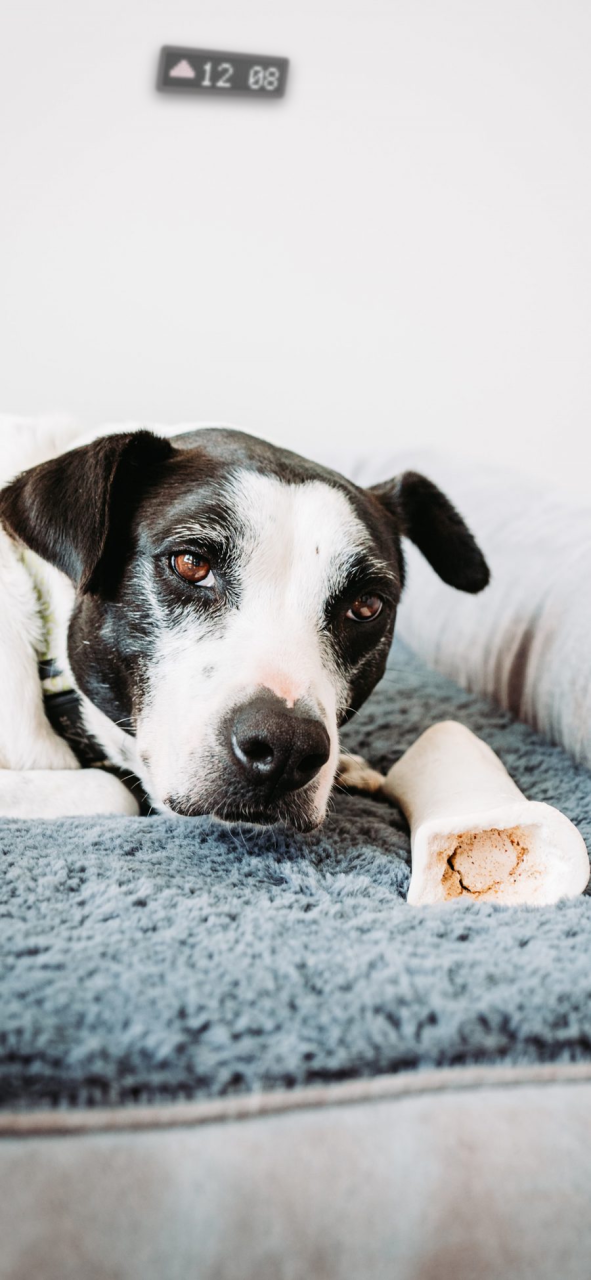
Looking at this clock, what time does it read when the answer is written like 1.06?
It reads 12.08
